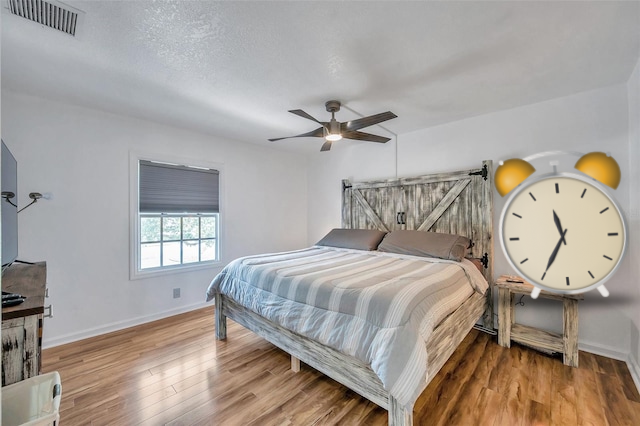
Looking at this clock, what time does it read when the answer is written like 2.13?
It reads 11.35
